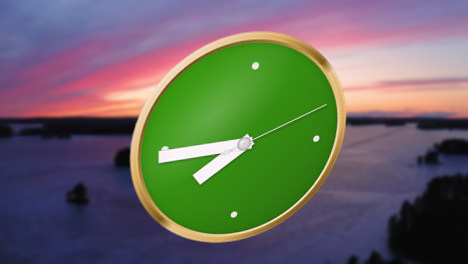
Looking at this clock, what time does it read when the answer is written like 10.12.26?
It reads 7.44.11
